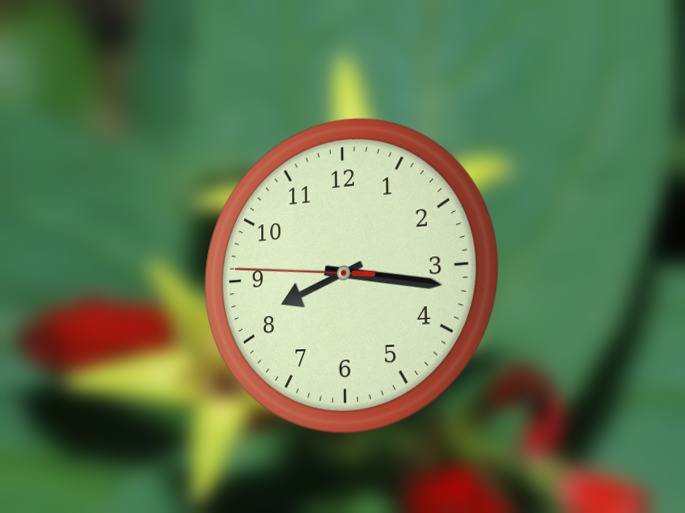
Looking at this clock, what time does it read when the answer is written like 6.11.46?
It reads 8.16.46
